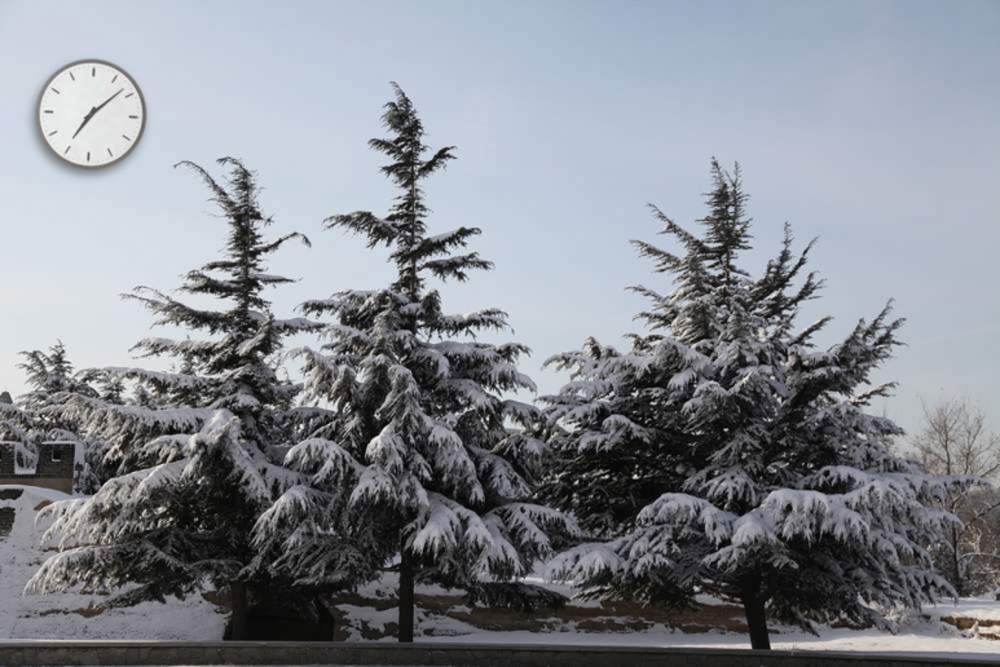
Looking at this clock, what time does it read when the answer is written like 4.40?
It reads 7.08
